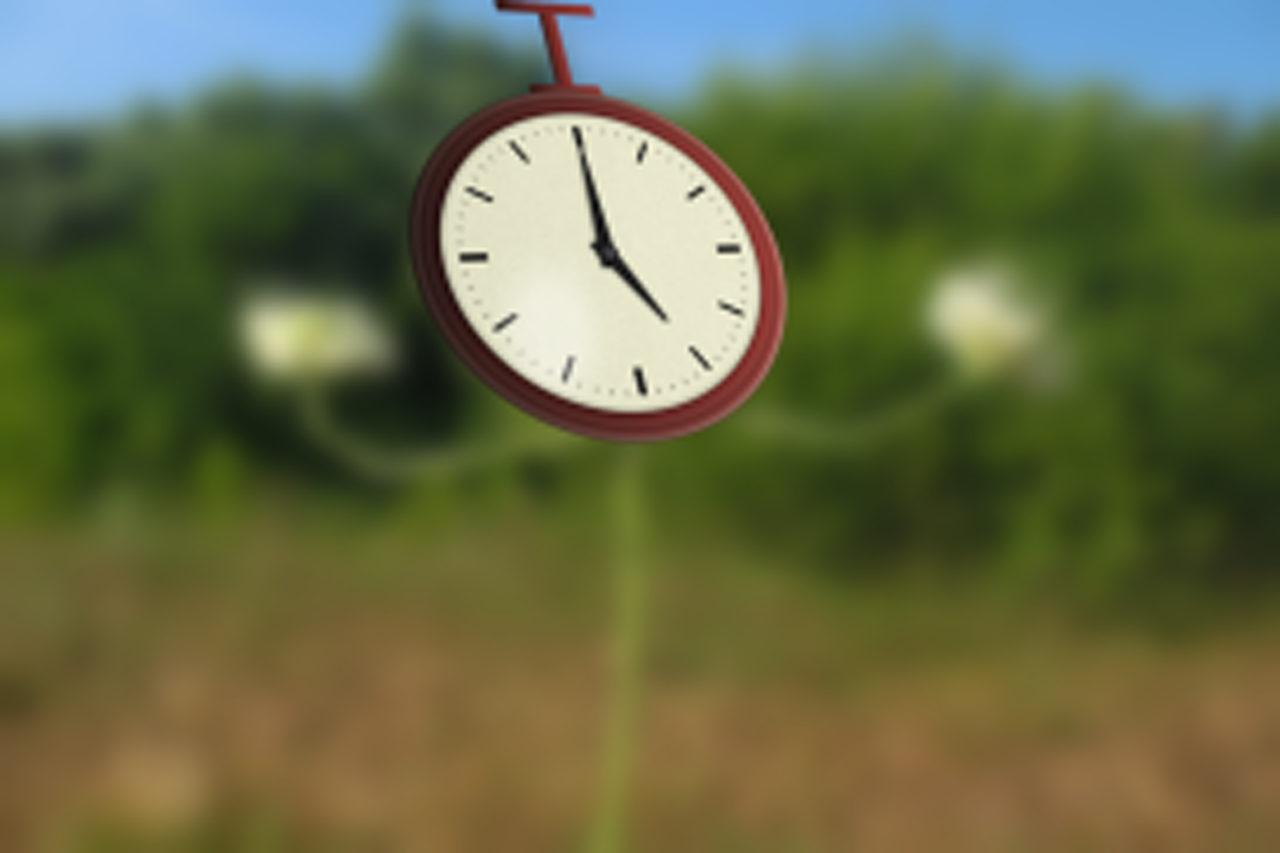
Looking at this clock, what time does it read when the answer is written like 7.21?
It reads 5.00
